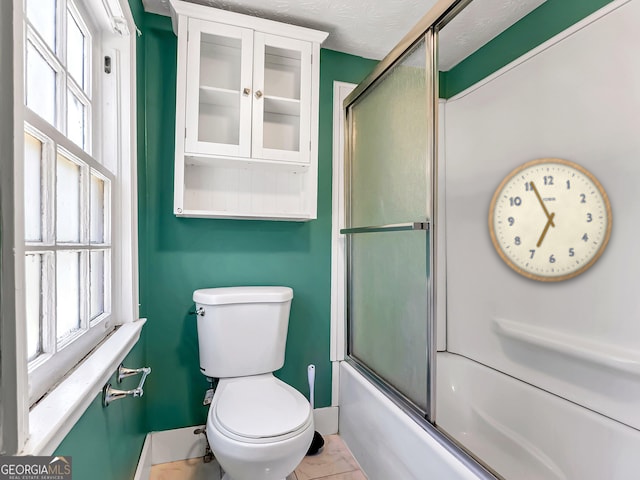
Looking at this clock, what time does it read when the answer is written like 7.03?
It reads 6.56
